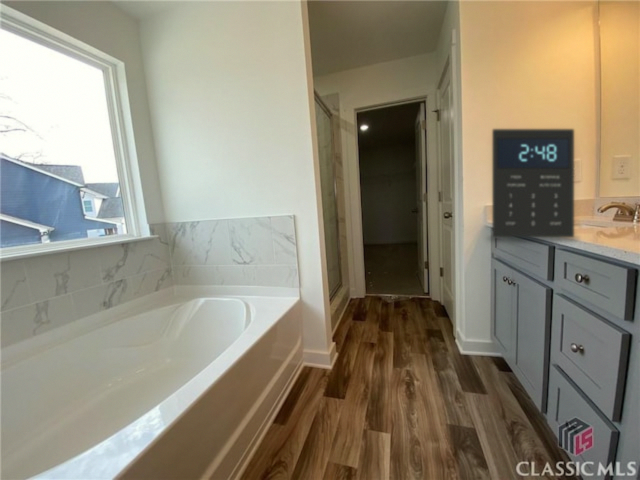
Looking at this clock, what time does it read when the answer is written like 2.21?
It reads 2.48
